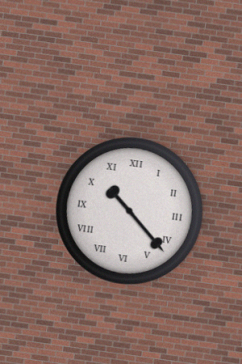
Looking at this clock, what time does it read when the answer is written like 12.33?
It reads 10.22
